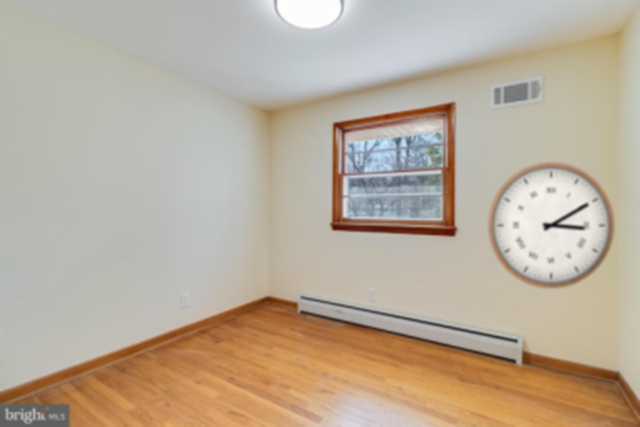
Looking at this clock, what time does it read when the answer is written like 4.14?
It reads 3.10
